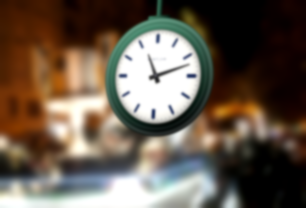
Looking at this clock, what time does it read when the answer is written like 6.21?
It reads 11.12
